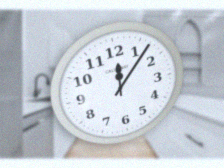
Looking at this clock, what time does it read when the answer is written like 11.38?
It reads 12.07
